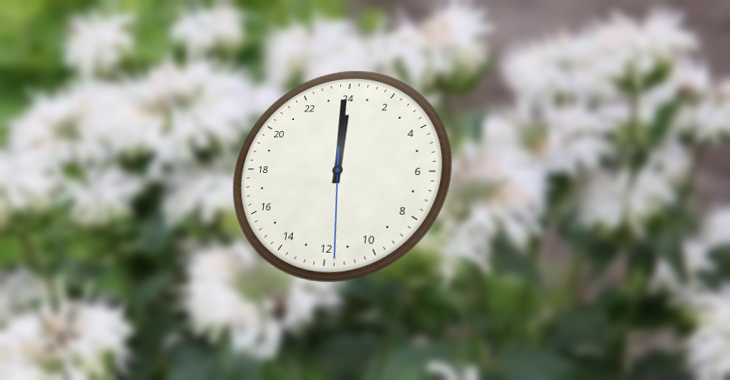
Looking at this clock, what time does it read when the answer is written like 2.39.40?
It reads 23.59.29
